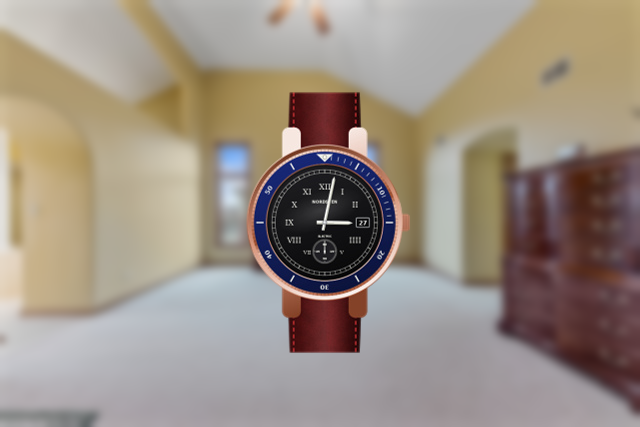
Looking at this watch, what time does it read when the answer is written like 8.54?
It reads 3.02
